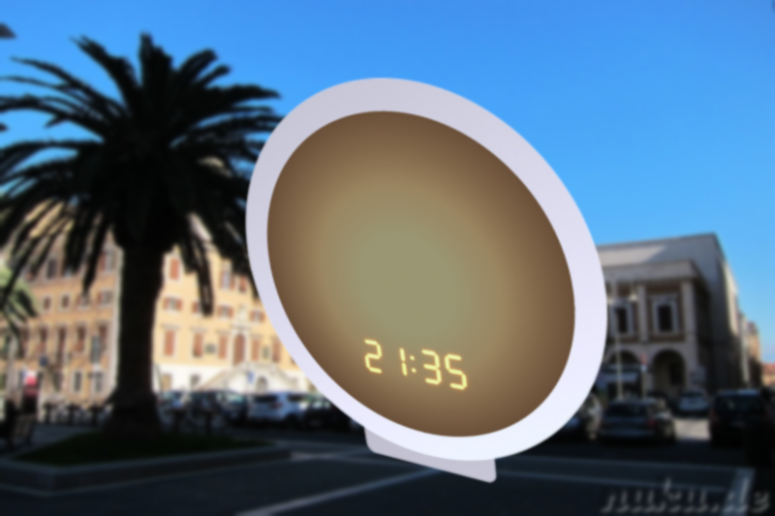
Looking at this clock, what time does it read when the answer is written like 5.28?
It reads 21.35
